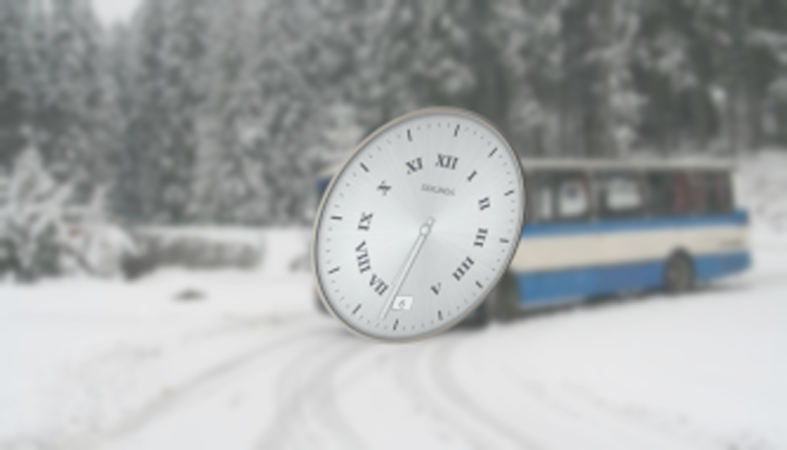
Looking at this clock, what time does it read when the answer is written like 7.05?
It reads 6.32
